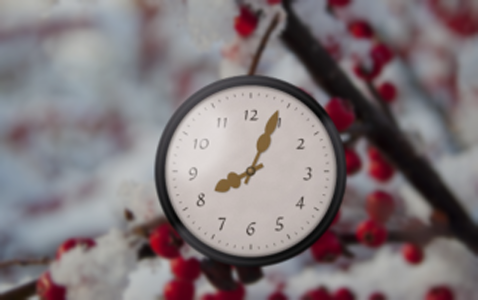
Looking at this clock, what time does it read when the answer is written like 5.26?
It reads 8.04
